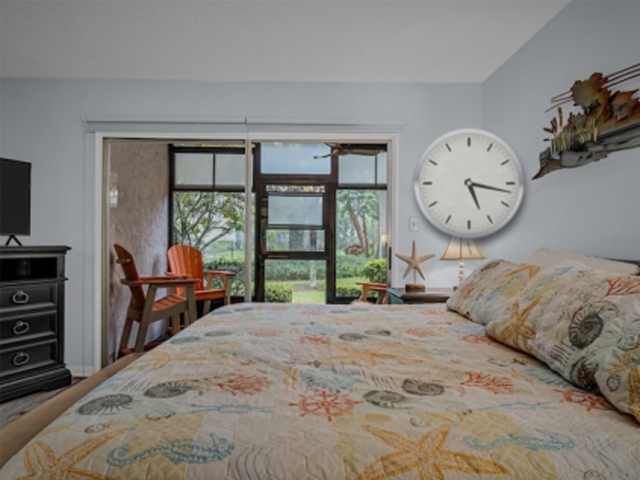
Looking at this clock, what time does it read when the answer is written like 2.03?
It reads 5.17
